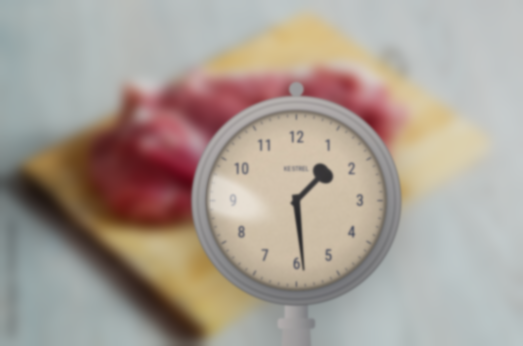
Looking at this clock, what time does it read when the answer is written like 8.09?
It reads 1.29
